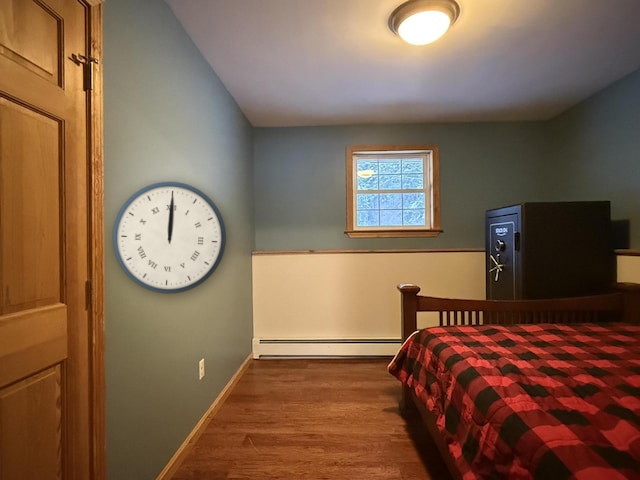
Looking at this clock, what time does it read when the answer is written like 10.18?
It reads 12.00
